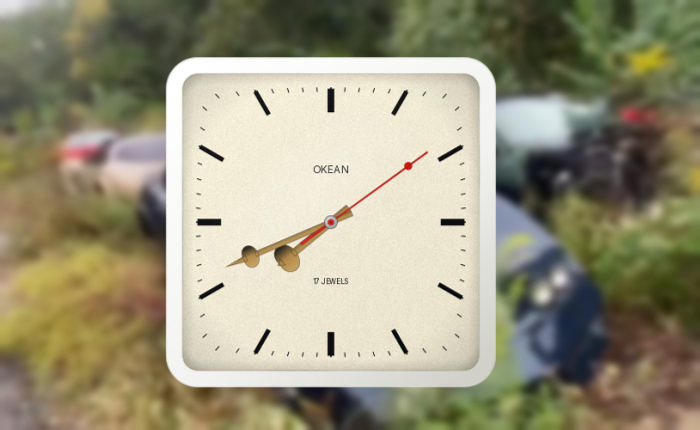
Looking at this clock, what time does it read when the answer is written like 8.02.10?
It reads 7.41.09
